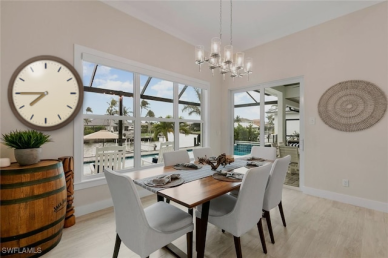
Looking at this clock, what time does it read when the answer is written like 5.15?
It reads 7.45
